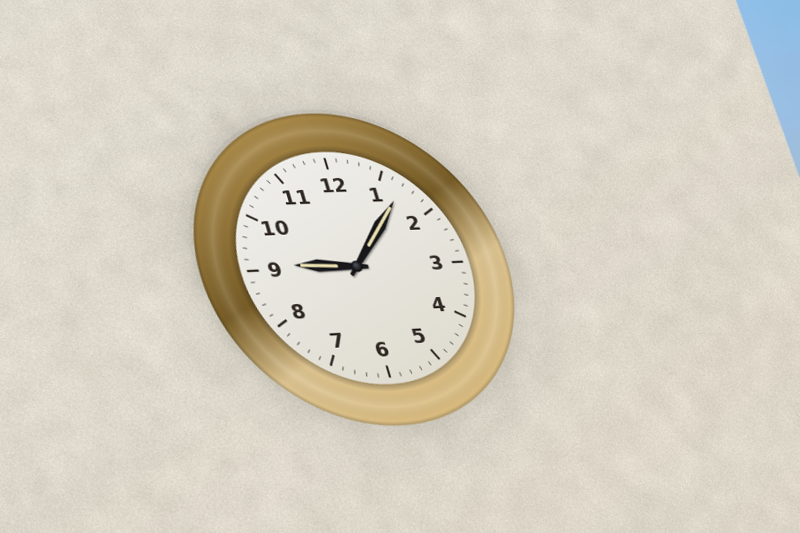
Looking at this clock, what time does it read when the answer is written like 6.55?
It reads 9.07
